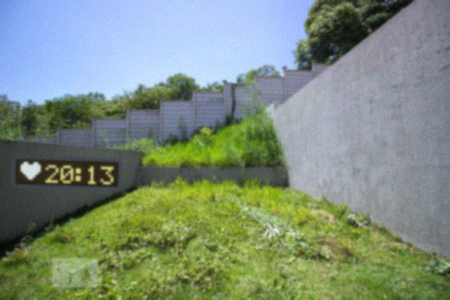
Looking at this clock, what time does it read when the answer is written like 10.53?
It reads 20.13
